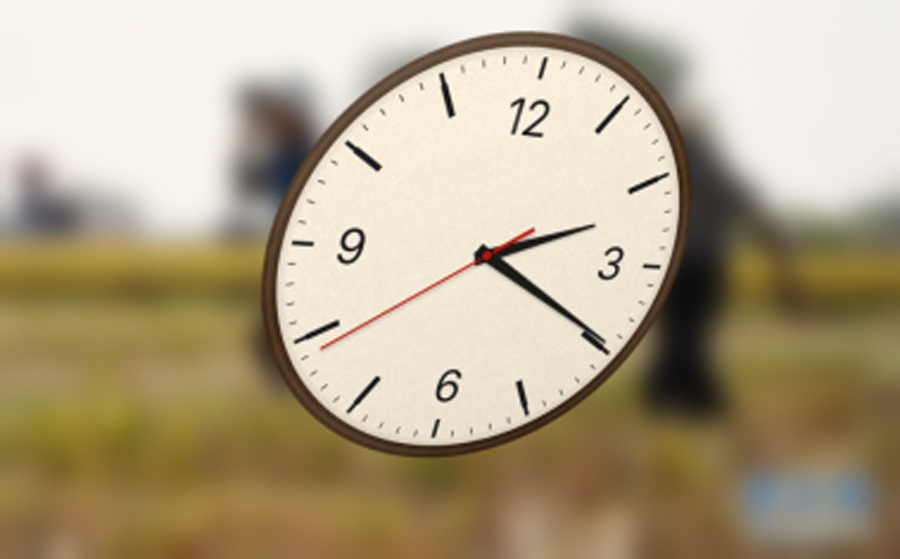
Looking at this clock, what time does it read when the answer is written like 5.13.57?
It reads 2.19.39
